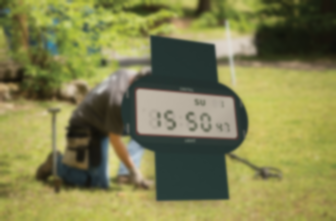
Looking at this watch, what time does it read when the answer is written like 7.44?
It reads 15.50
